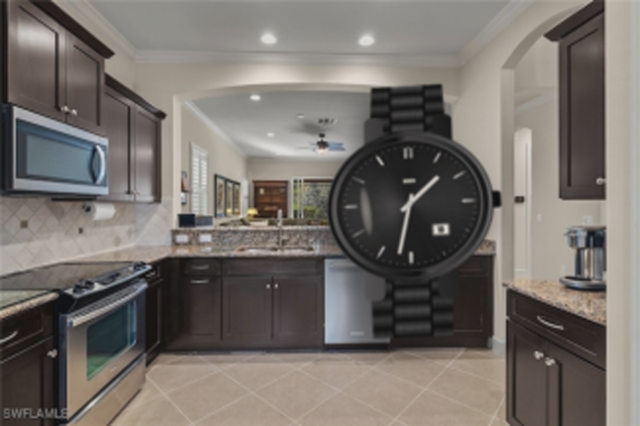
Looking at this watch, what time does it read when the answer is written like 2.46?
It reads 1.32
